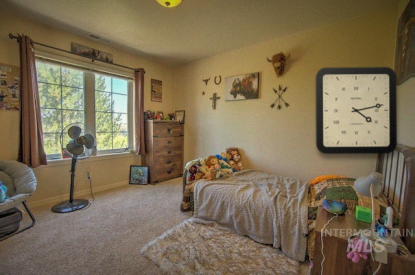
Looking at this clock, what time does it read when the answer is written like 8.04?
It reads 4.13
